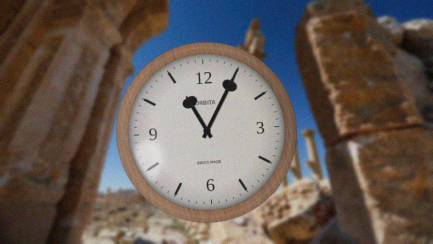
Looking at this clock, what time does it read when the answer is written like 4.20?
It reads 11.05
